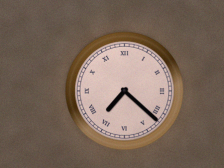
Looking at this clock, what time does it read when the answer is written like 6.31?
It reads 7.22
